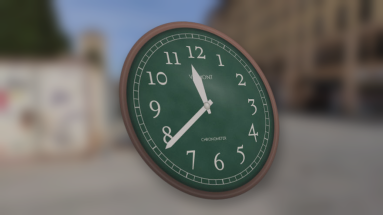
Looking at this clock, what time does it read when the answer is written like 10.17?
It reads 11.39
